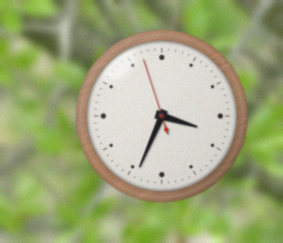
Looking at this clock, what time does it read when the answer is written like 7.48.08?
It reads 3.33.57
